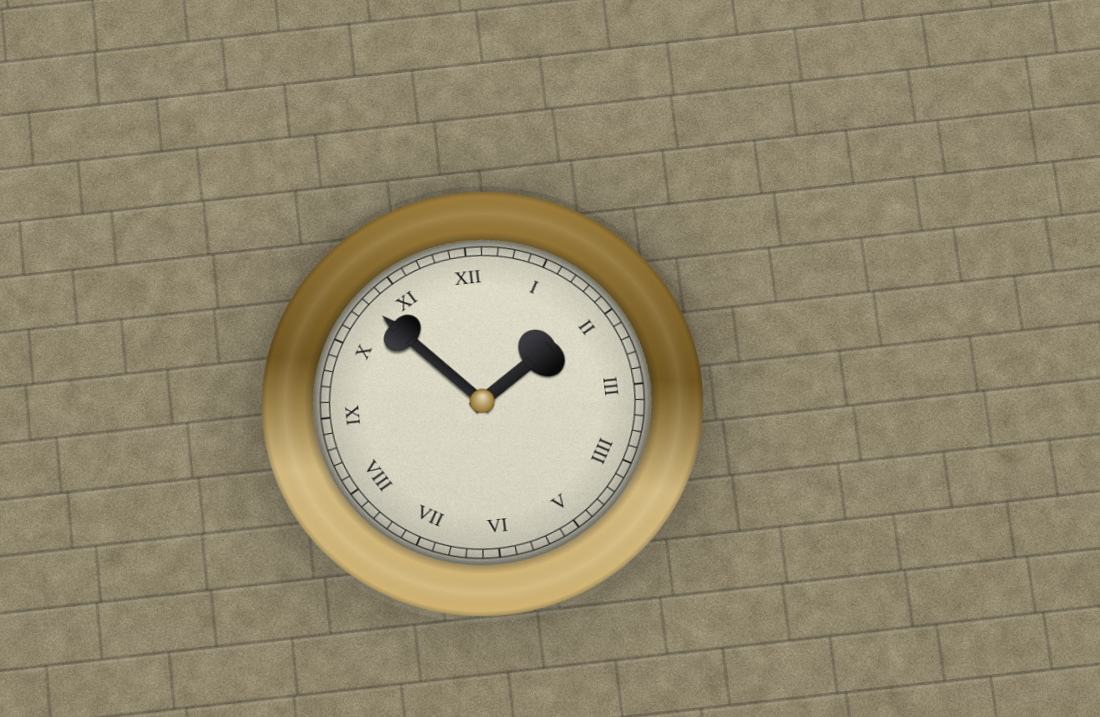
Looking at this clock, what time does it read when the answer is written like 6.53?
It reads 1.53
